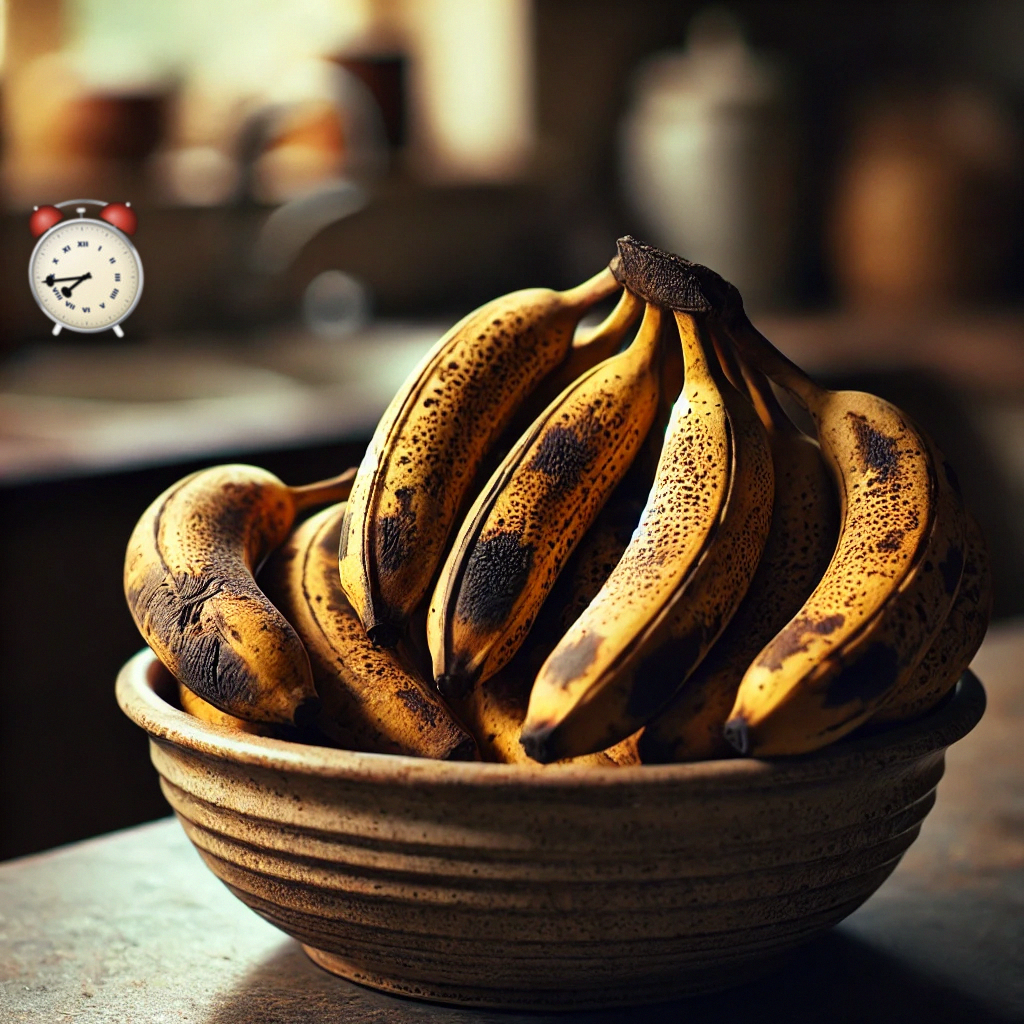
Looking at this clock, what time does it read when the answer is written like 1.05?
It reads 7.44
